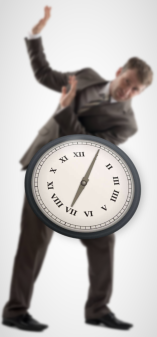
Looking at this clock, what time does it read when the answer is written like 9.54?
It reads 7.05
